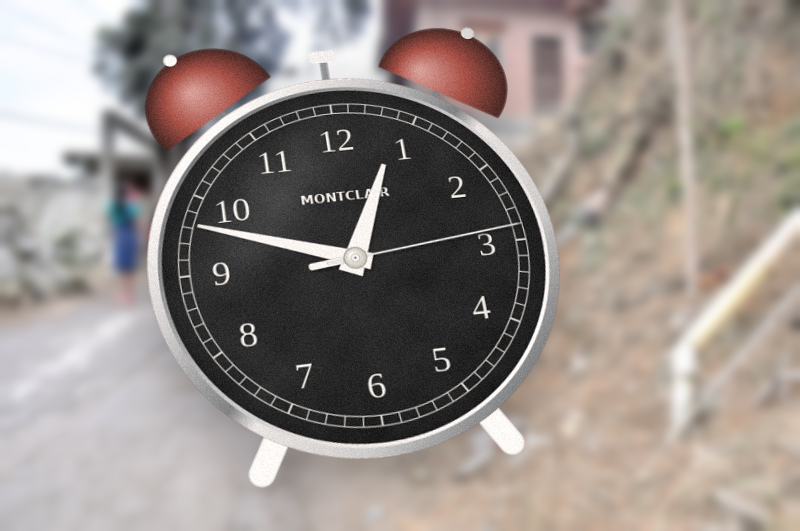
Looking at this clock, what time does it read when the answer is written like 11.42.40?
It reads 12.48.14
